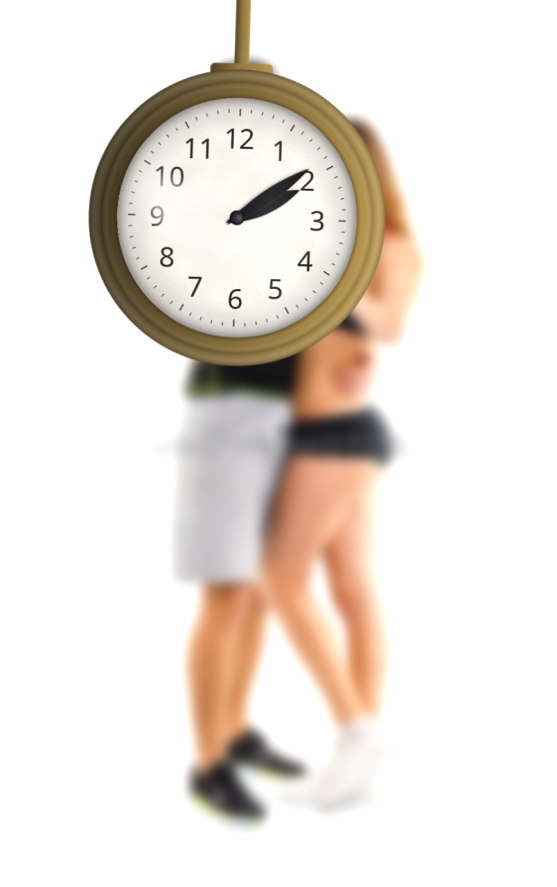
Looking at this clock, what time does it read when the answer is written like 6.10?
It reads 2.09
